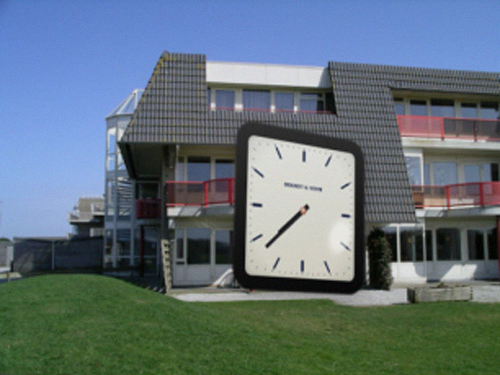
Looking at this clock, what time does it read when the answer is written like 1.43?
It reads 7.38
